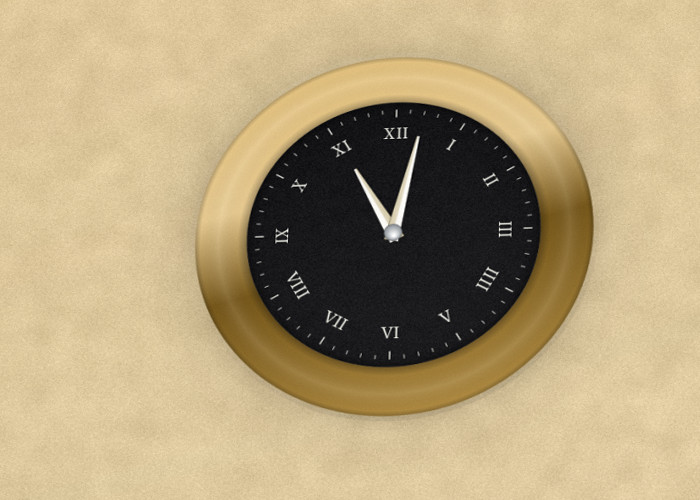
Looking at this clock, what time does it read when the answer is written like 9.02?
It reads 11.02
